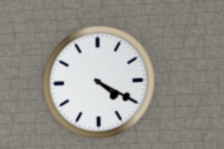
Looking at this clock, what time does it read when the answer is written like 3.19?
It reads 4.20
